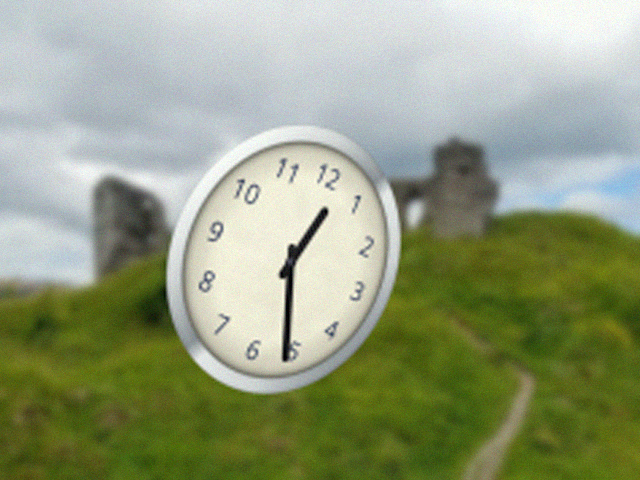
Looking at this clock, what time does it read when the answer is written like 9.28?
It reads 12.26
